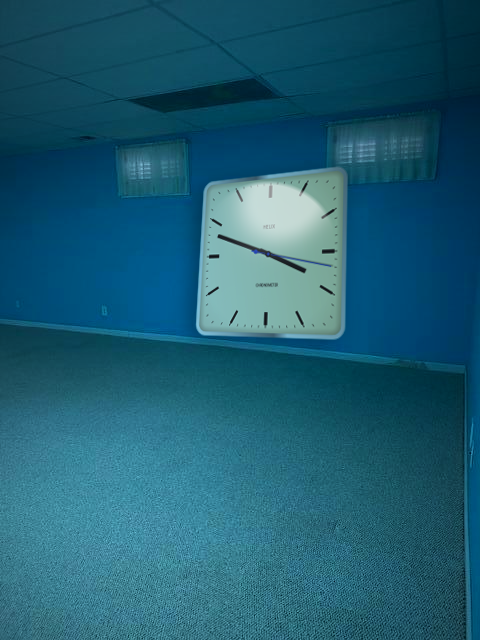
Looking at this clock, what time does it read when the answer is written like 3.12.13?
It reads 3.48.17
